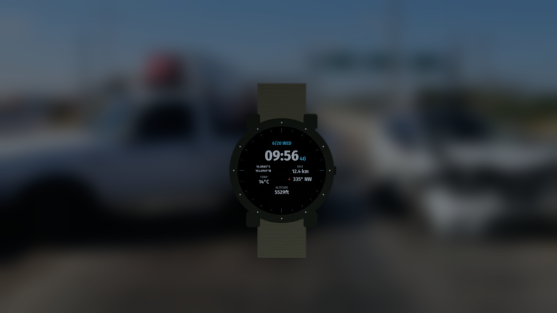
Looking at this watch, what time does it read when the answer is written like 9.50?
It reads 9.56
